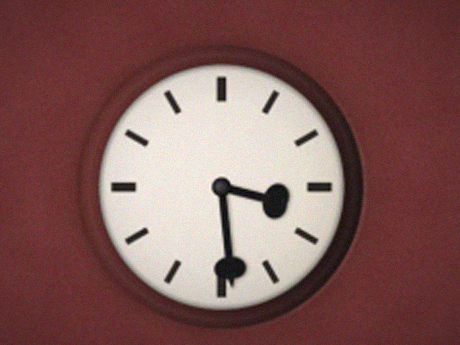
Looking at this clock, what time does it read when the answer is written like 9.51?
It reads 3.29
